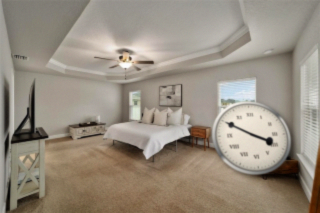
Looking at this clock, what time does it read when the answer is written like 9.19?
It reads 3.50
